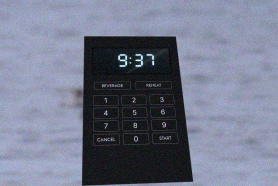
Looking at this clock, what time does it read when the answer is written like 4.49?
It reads 9.37
